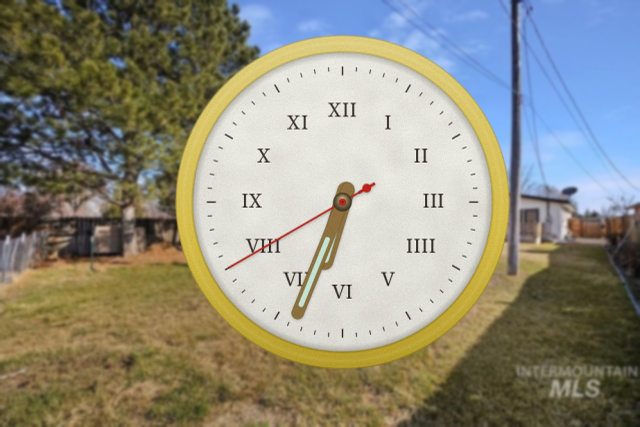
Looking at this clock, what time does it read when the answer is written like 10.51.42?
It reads 6.33.40
